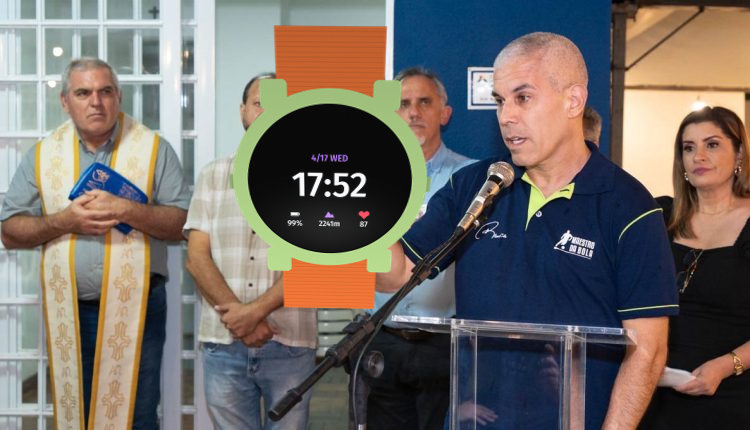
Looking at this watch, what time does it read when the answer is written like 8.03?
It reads 17.52
